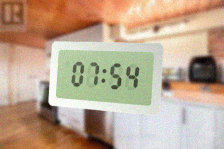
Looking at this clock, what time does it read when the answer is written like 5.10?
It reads 7.54
